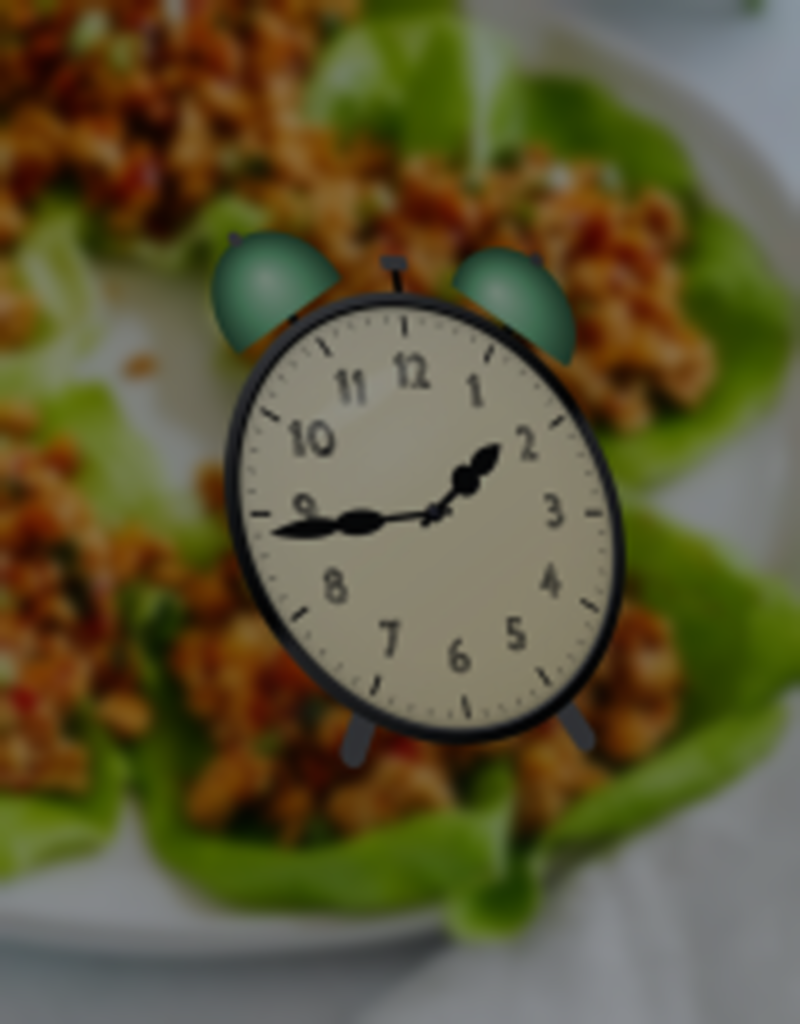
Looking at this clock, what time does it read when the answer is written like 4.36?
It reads 1.44
